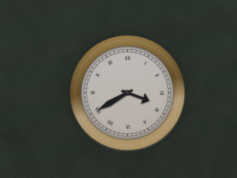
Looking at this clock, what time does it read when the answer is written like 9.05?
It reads 3.40
